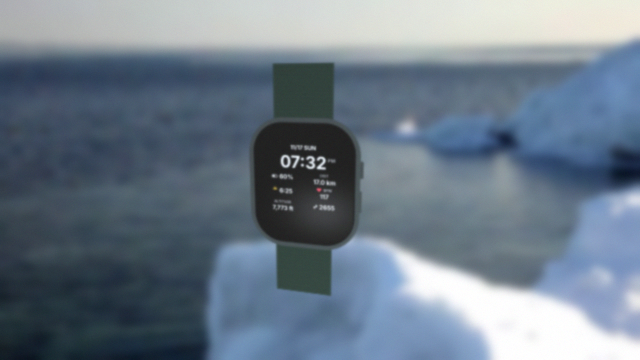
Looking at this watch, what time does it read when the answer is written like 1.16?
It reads 7.32
